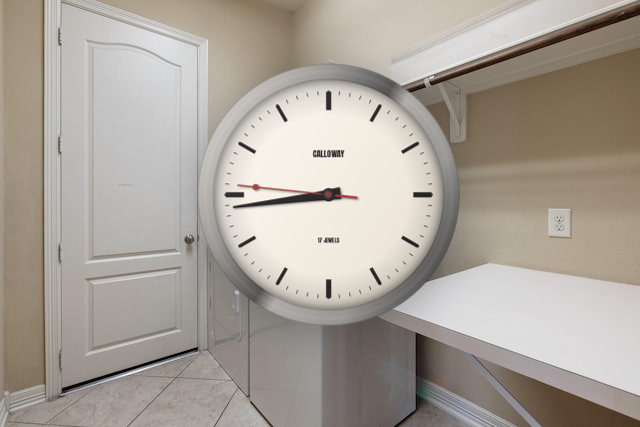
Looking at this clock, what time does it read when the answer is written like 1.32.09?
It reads 8.43.46
